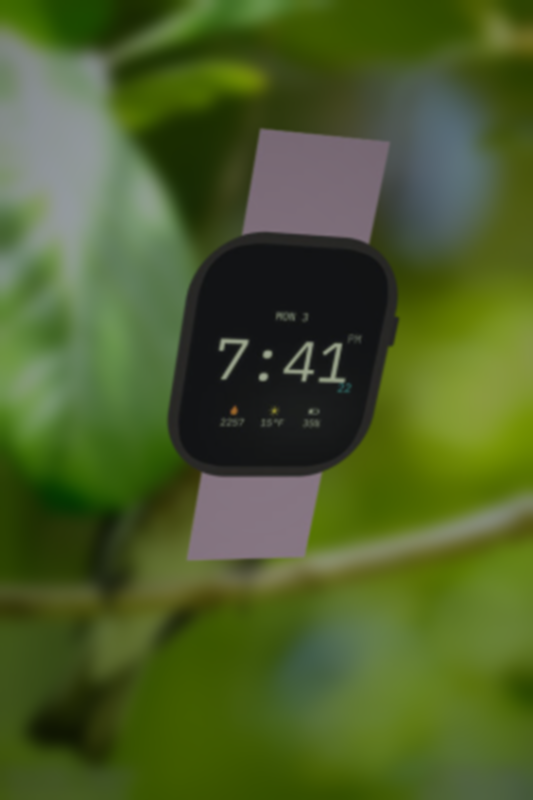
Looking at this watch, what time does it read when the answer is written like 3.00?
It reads 7.41
